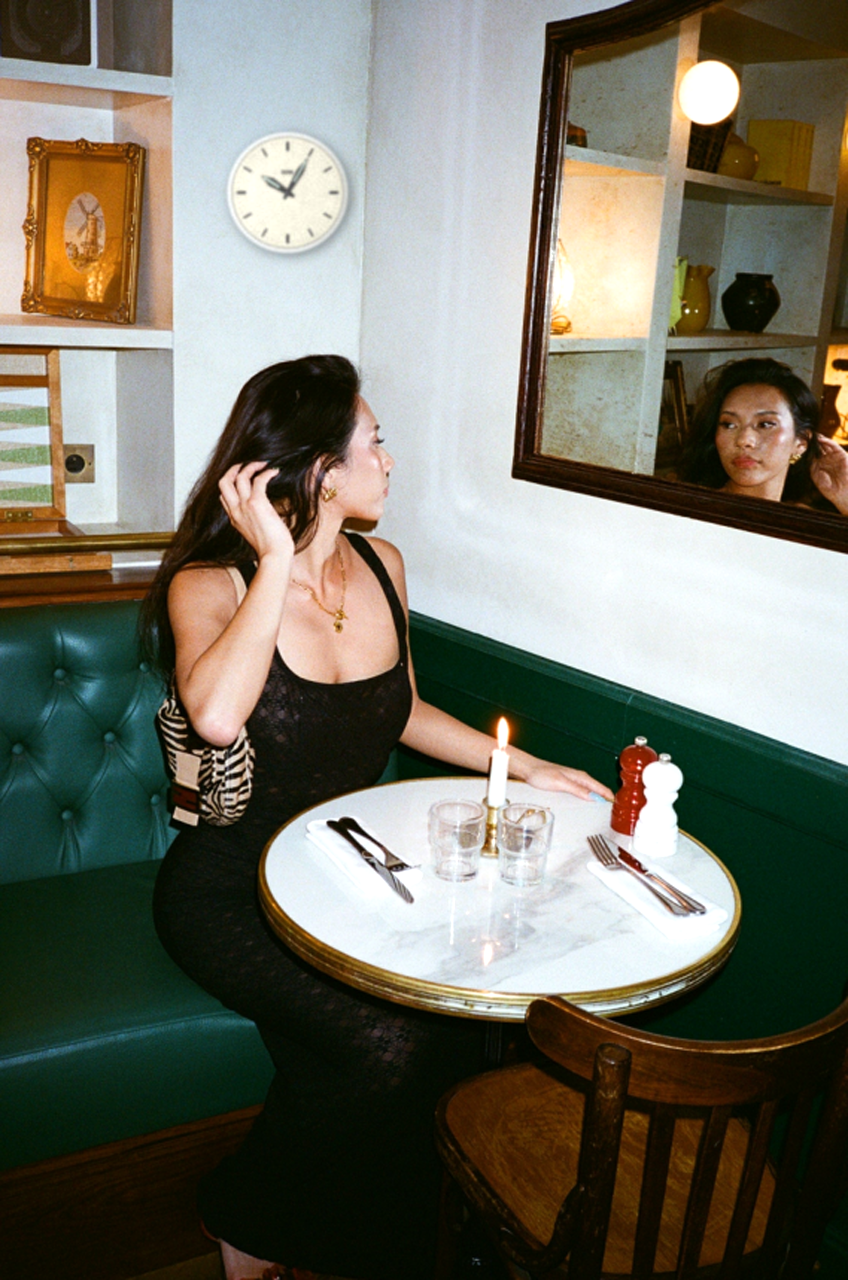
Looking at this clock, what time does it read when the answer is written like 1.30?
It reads 10.05
